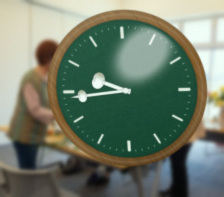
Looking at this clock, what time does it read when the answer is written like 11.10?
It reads 9.44
